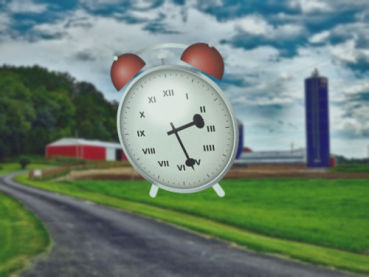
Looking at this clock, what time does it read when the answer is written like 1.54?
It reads 2.27
